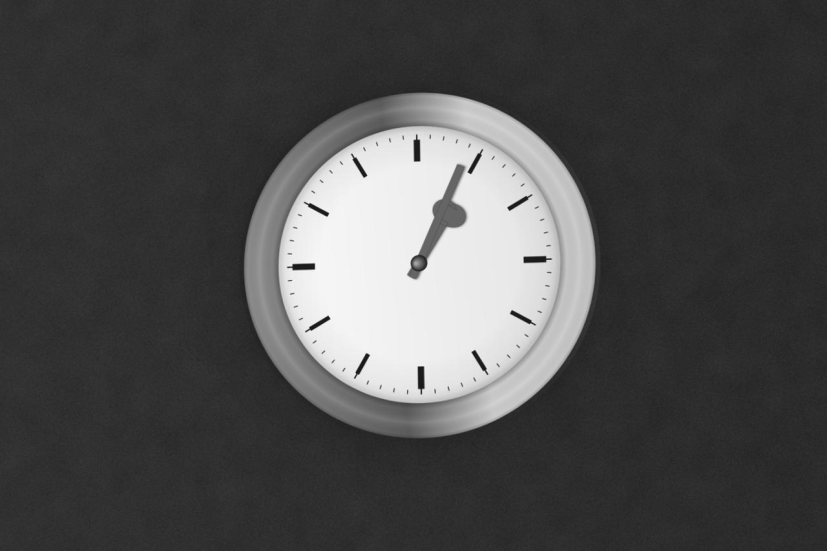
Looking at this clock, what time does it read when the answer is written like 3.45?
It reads 1.04
